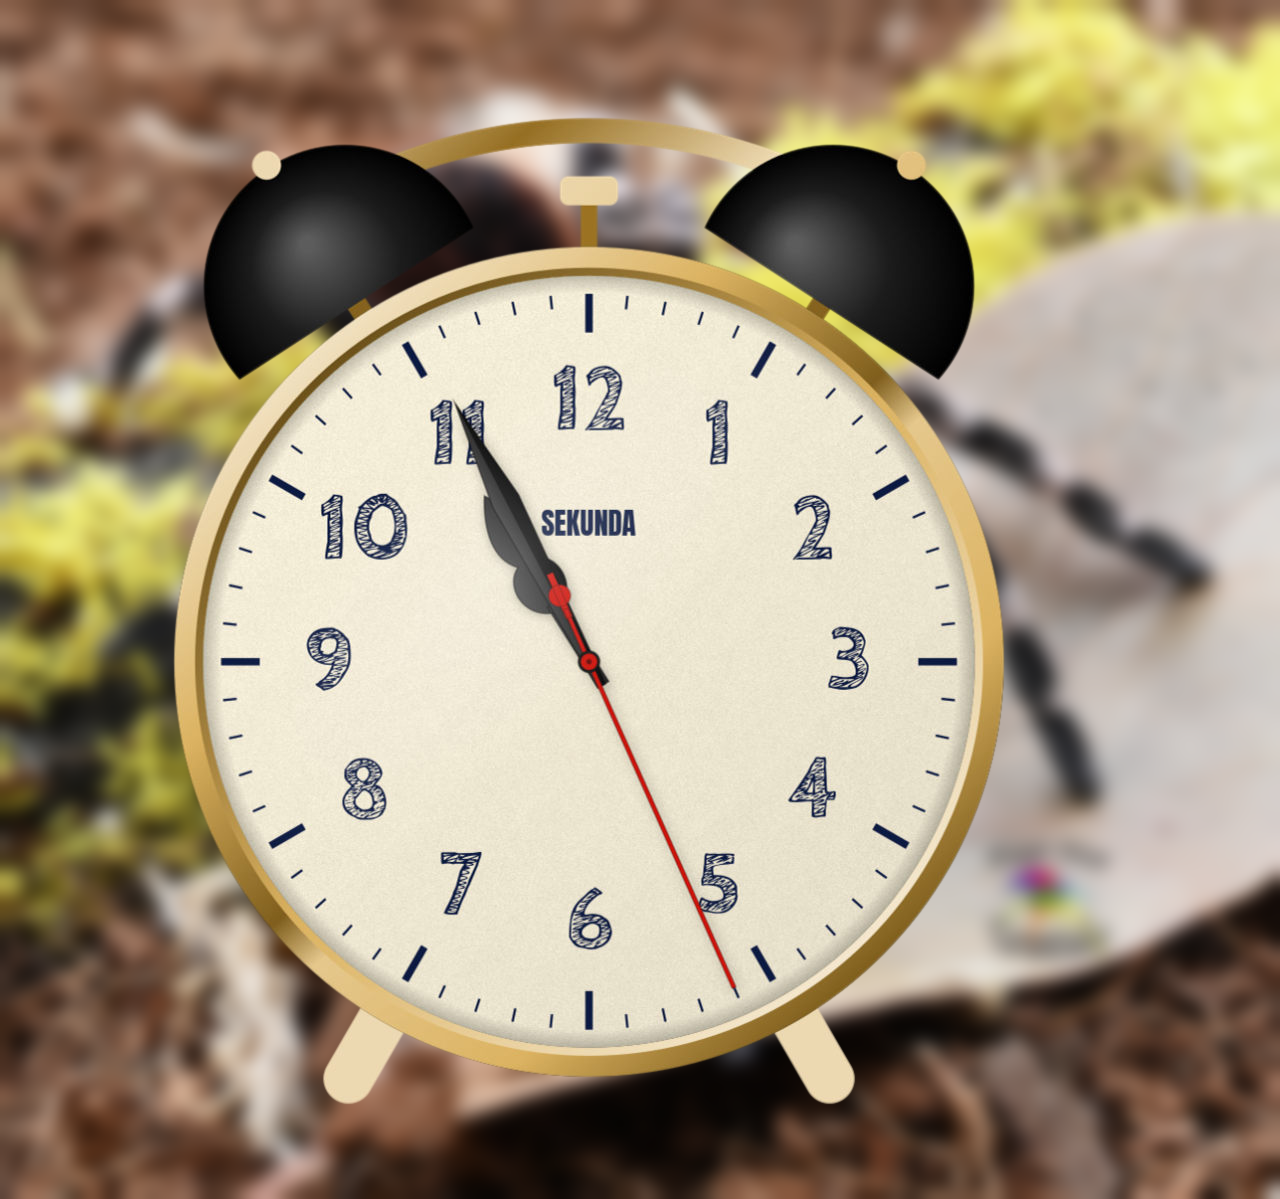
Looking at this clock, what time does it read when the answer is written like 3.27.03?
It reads 10.55.26
